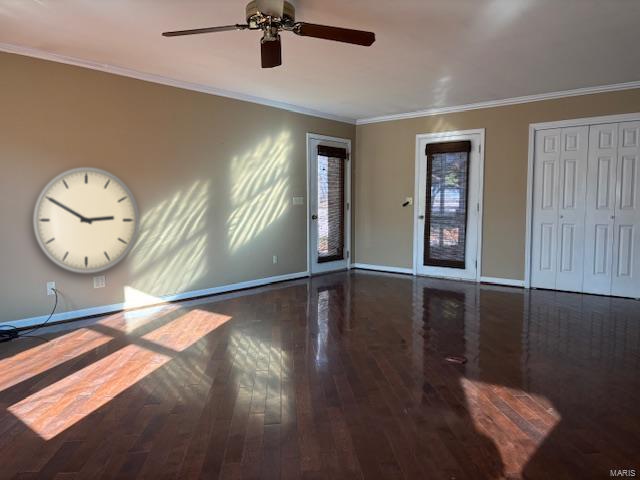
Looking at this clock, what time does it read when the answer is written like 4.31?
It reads 2.50
